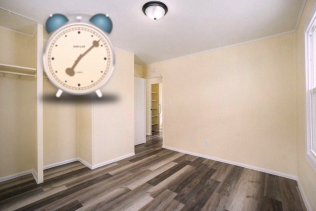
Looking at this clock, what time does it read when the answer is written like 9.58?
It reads 7.08
